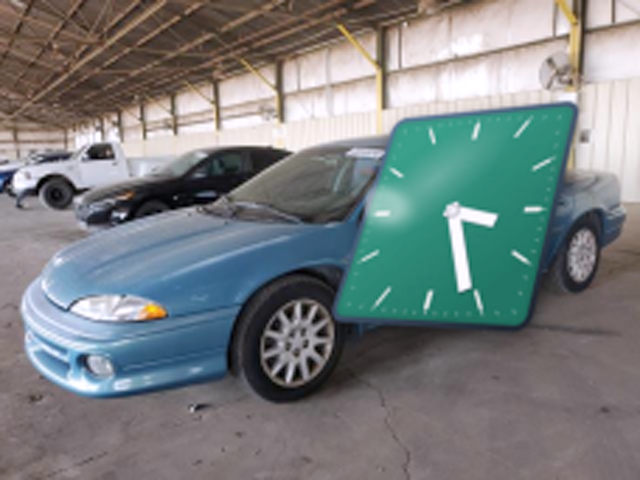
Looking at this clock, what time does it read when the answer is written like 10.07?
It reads 3.26
